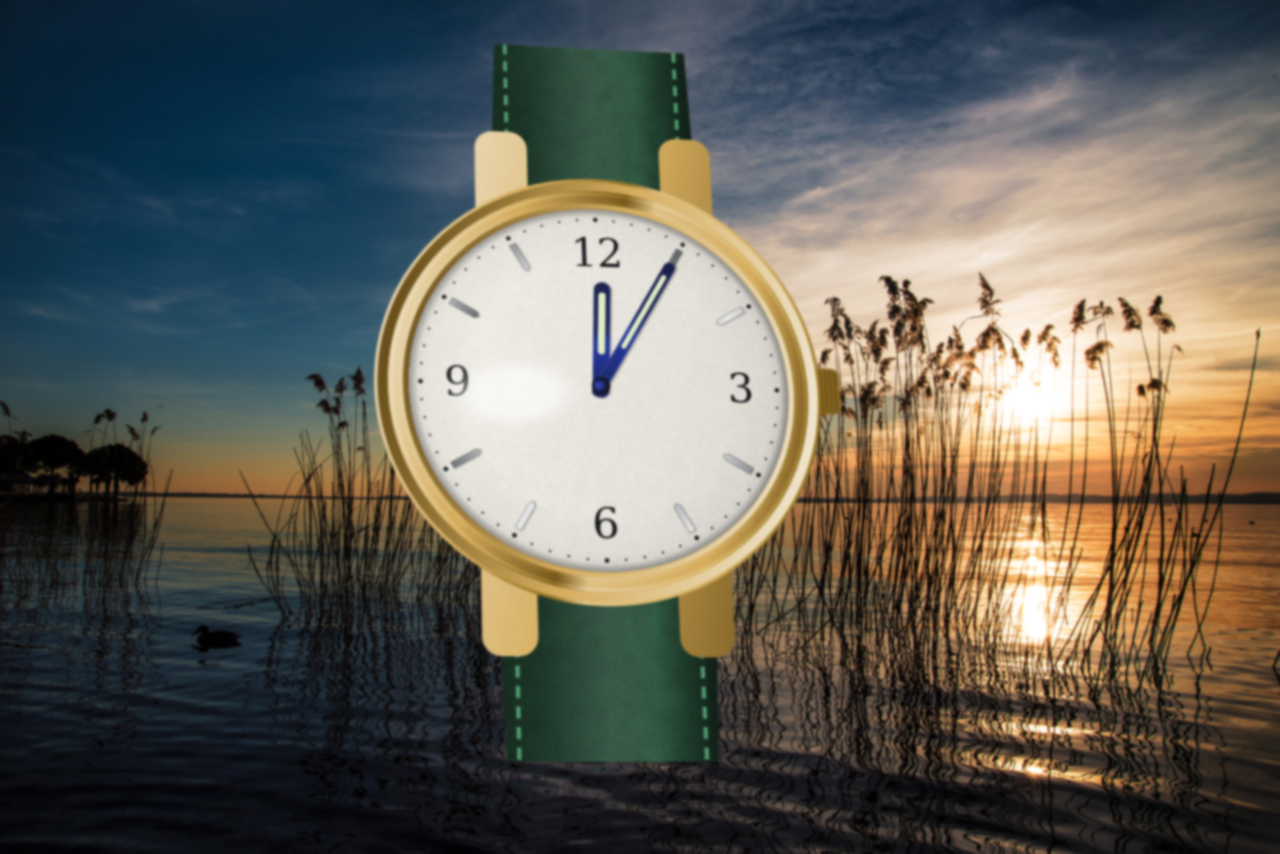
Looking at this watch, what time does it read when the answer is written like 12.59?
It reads 12.05
